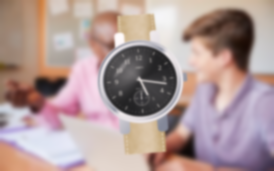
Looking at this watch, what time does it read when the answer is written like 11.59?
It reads 5.17
